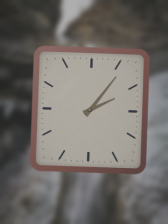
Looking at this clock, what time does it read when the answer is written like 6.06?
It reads 2.06
